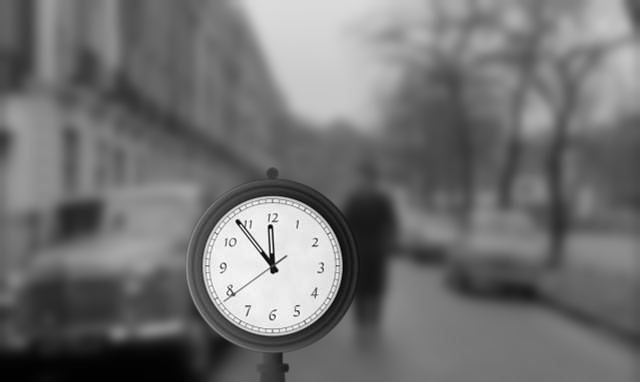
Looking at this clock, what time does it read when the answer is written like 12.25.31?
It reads 11.53.39
